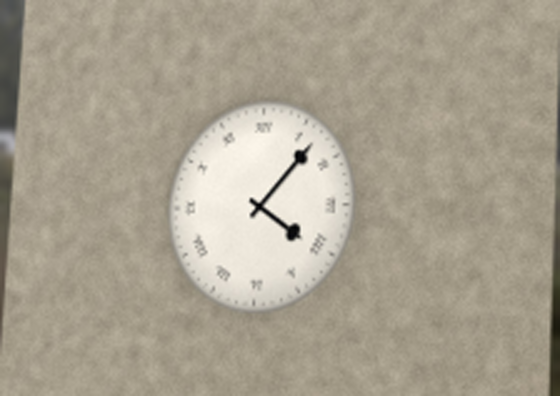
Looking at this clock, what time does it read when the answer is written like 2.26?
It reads 4.07
